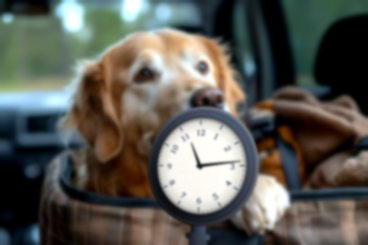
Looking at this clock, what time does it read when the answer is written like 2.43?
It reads 11.14
